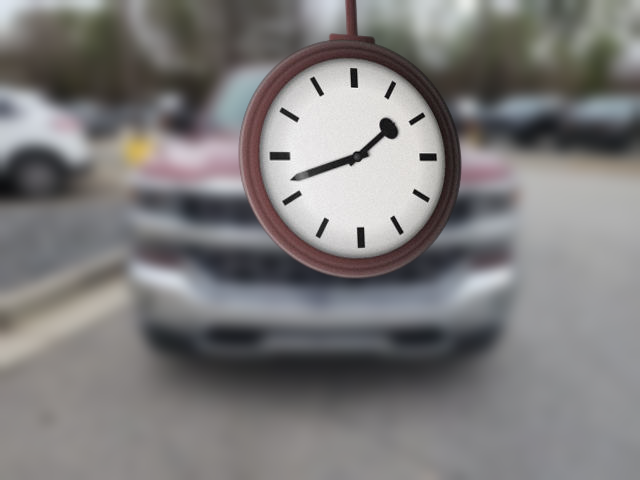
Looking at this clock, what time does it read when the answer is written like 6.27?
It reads 1.42
